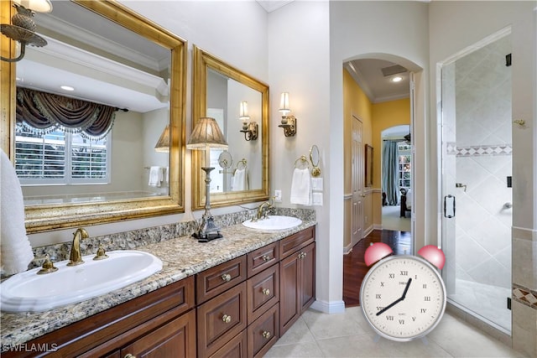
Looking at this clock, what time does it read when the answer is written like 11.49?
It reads 12.39
